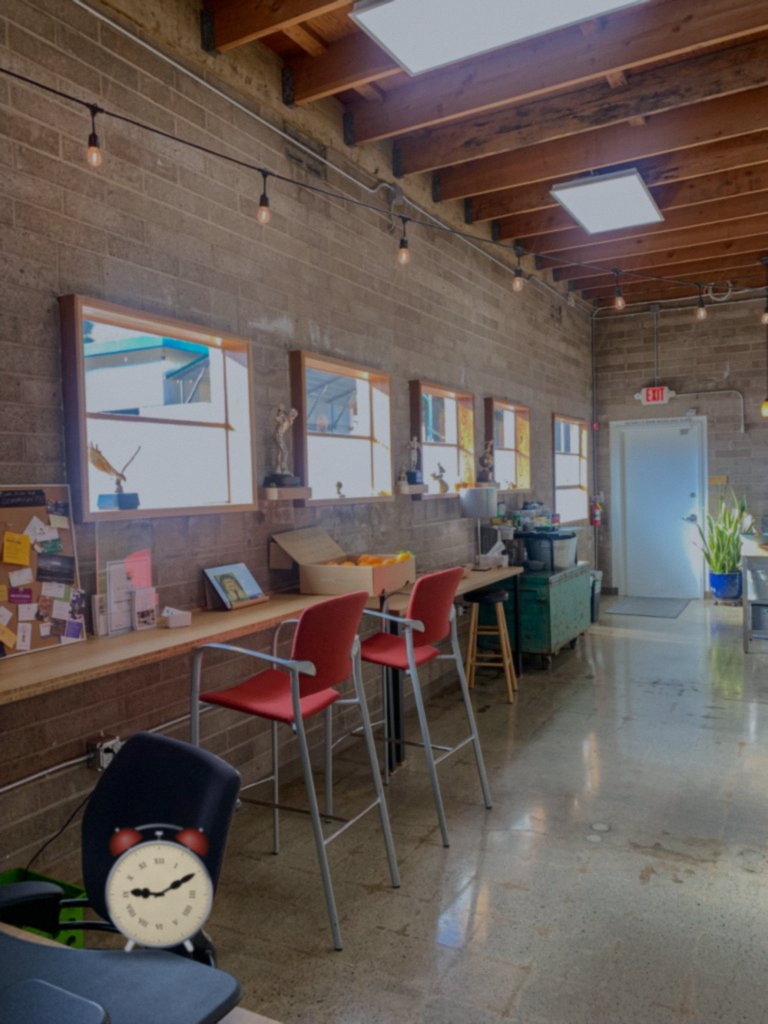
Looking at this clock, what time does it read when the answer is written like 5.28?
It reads 9.10
